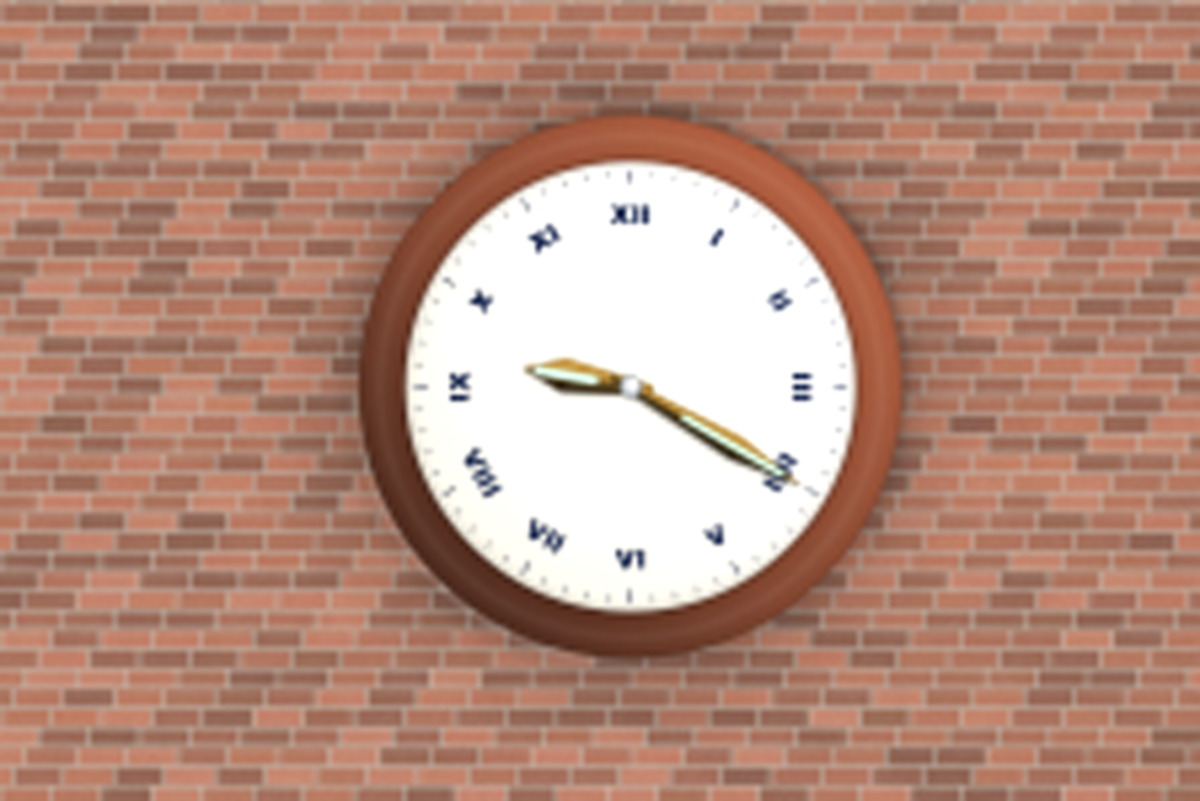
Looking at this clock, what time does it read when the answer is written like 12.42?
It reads 9.20
